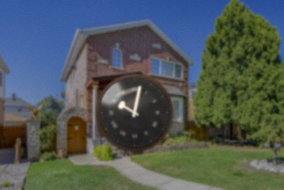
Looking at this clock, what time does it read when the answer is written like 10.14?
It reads 10.02
